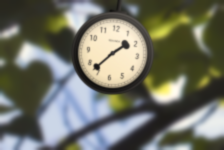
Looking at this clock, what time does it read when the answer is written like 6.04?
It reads 1.37
